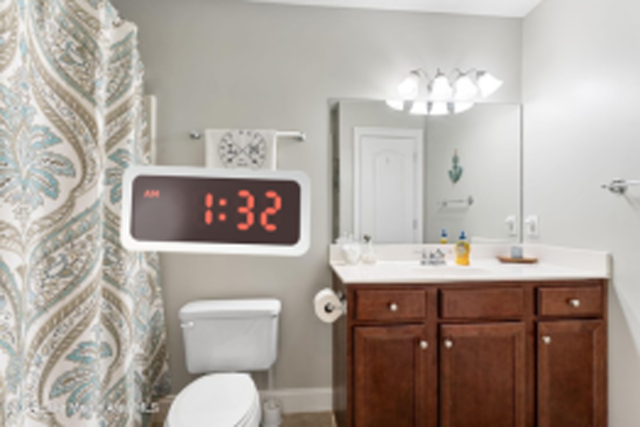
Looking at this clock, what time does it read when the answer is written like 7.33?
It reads 1.32
